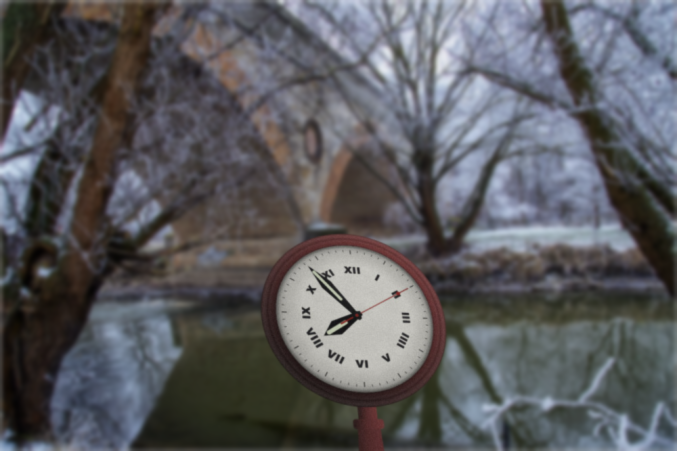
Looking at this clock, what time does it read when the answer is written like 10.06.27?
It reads 7.53.10
